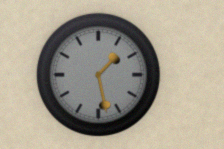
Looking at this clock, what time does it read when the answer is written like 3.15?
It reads 1.28
